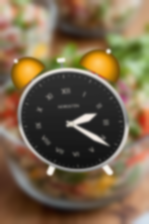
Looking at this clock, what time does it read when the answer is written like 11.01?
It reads 2.21
